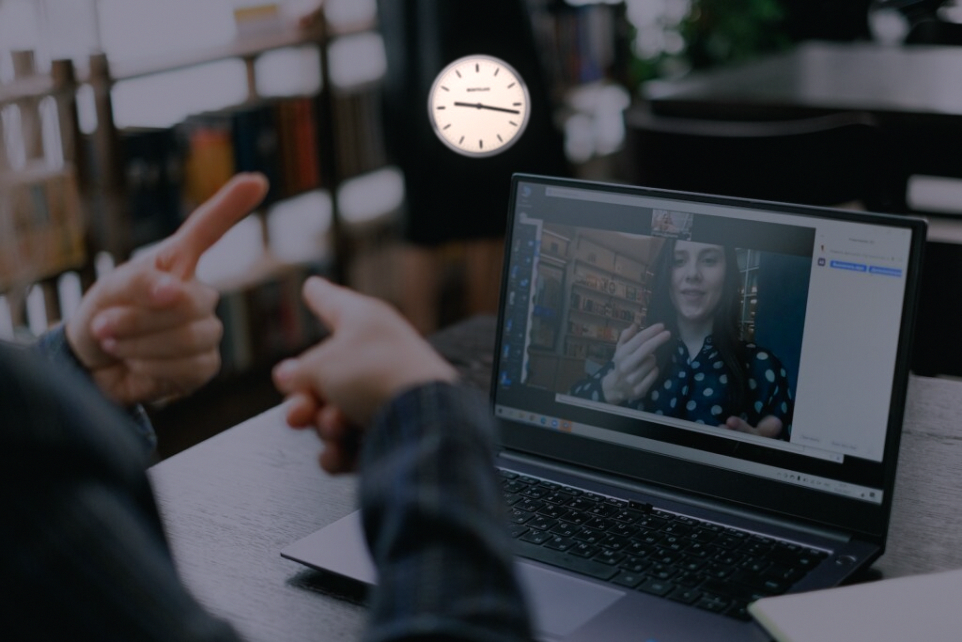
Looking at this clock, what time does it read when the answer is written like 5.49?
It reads 9.17
